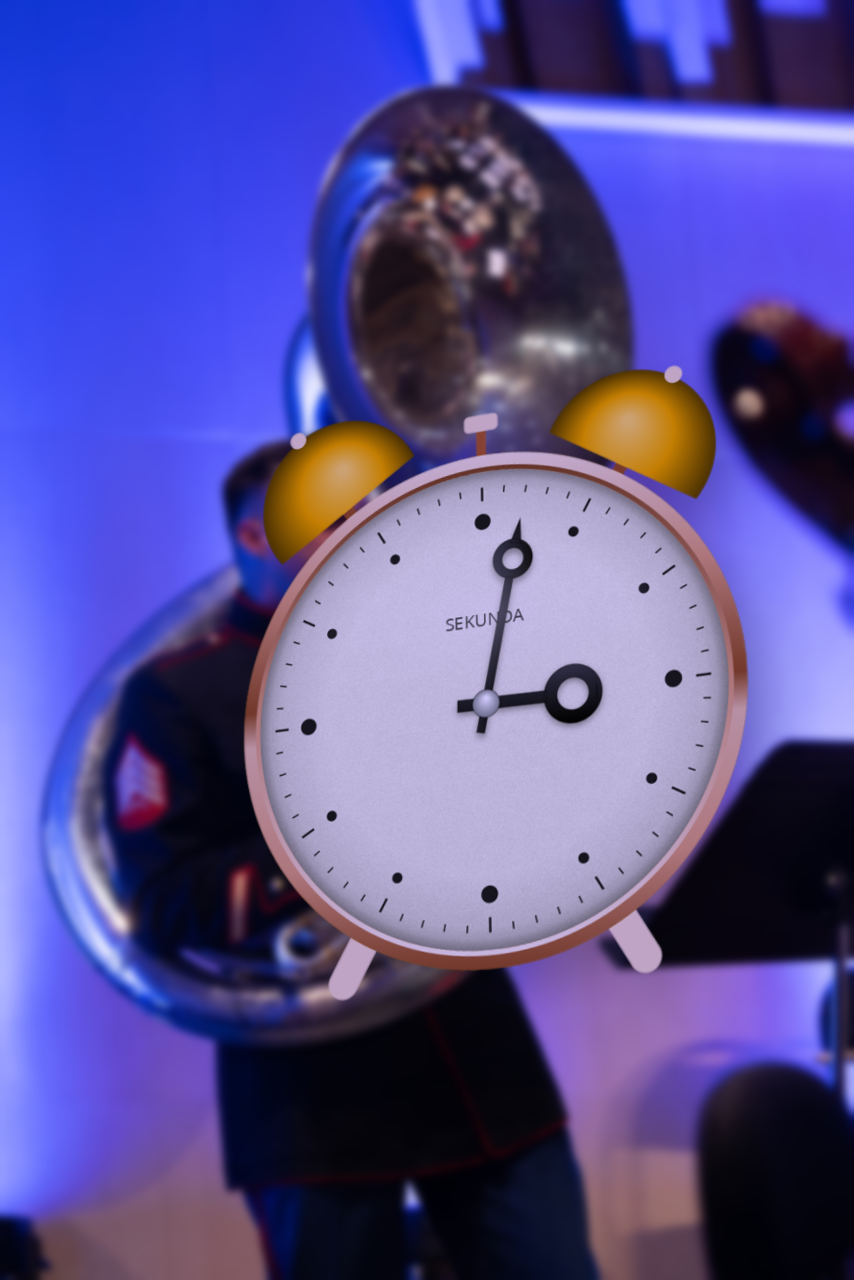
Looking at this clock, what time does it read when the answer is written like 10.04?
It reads 3.02
